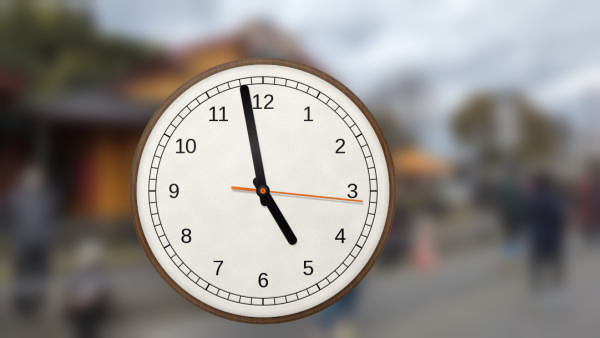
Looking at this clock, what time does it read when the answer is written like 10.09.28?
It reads 4.58.16
